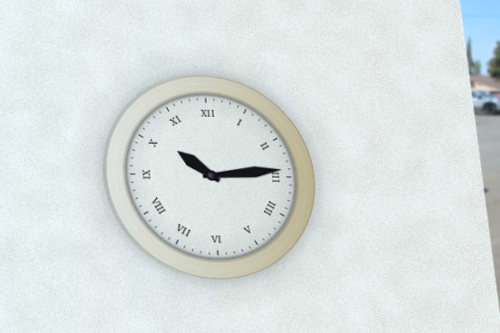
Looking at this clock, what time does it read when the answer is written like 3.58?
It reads 10.14
